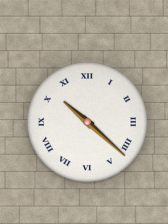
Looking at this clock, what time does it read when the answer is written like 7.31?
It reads 10.22
